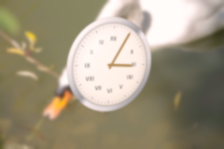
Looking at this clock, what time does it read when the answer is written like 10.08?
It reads 3.05
